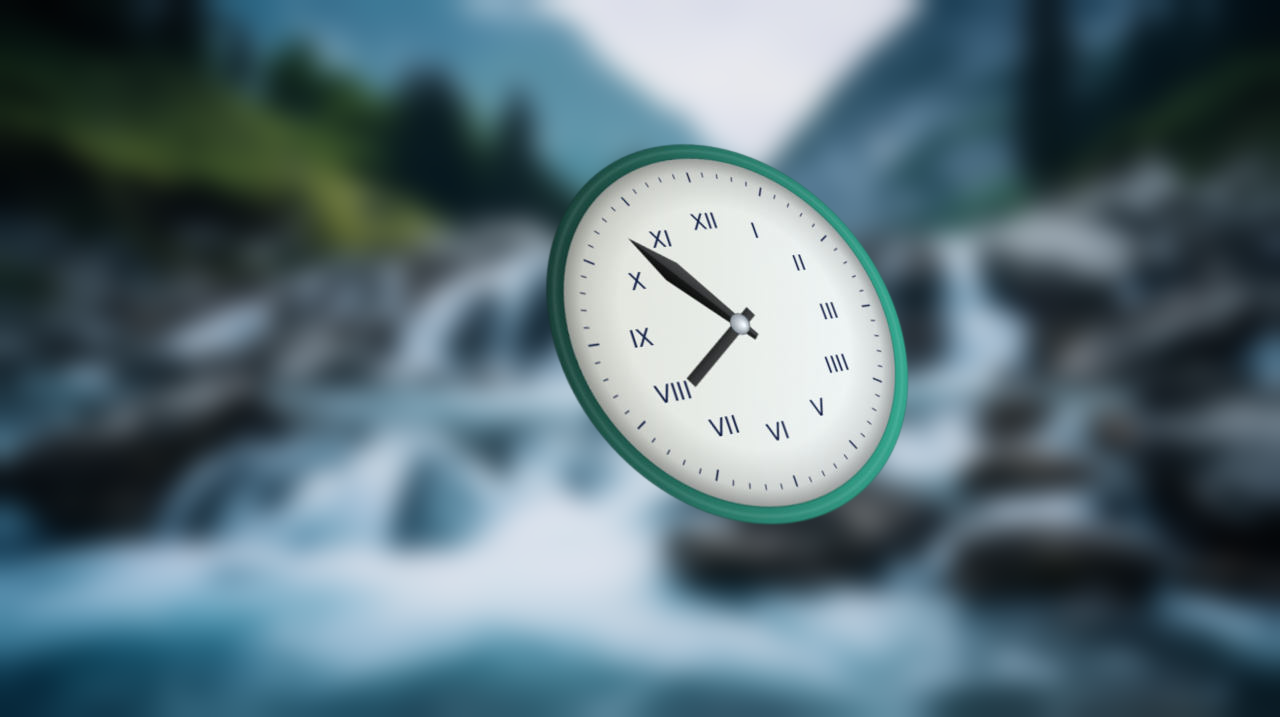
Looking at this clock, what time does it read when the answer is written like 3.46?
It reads 7.53
